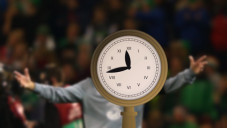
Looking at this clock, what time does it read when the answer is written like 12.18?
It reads 11.43
